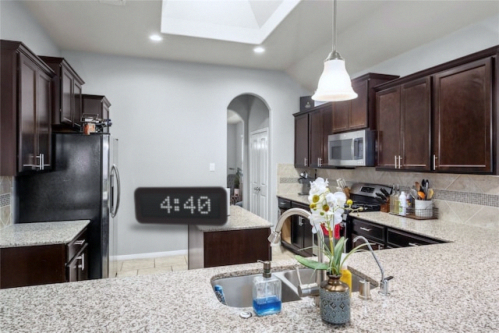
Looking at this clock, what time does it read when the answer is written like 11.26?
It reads 4.40
